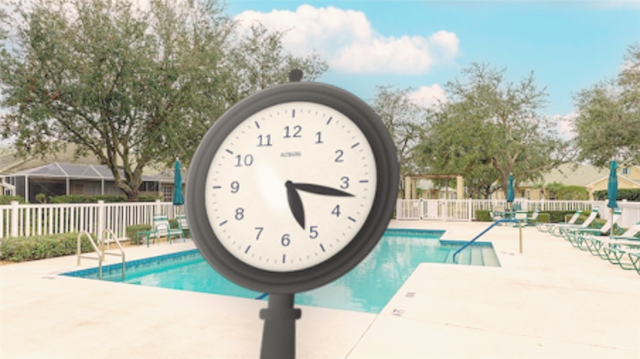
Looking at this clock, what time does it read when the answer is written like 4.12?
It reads 5.17
